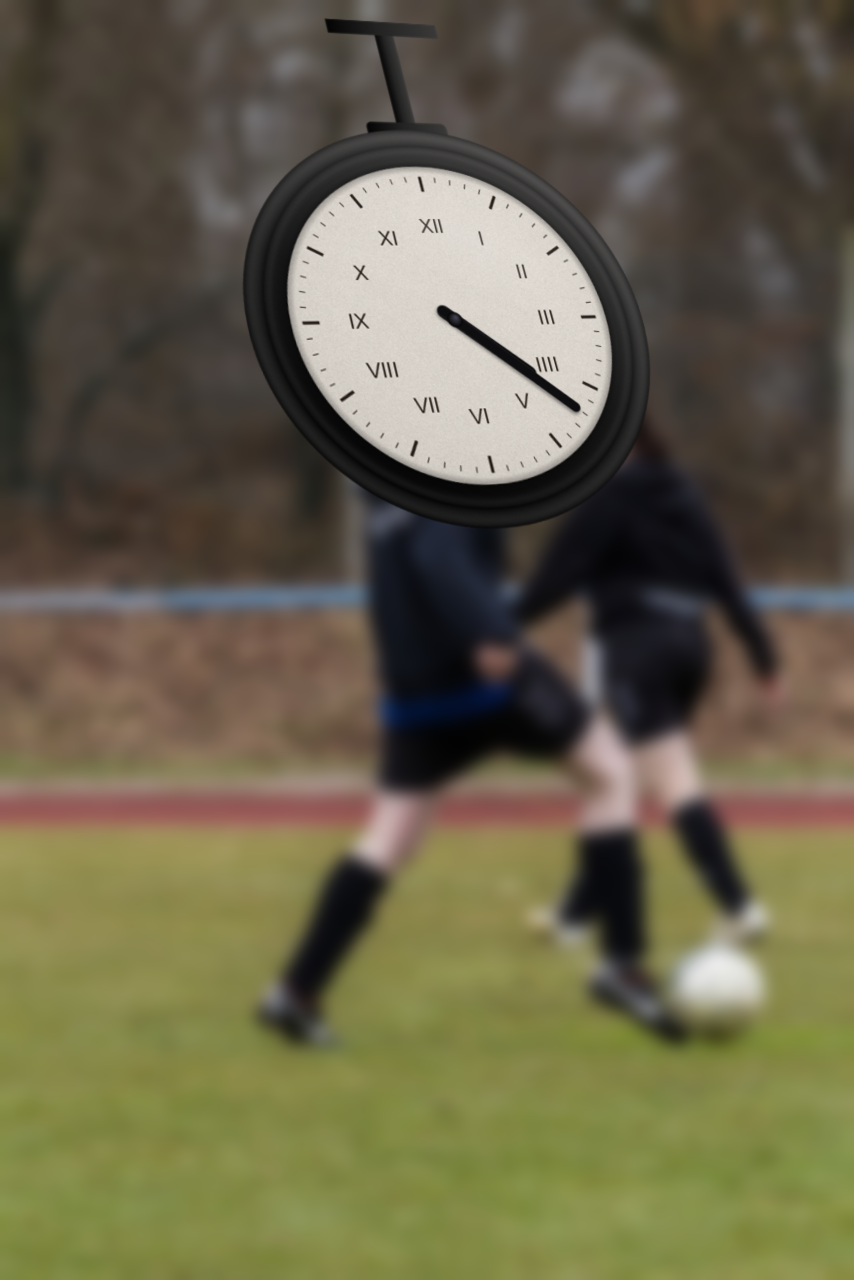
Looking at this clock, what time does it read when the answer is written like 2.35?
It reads 4.22
